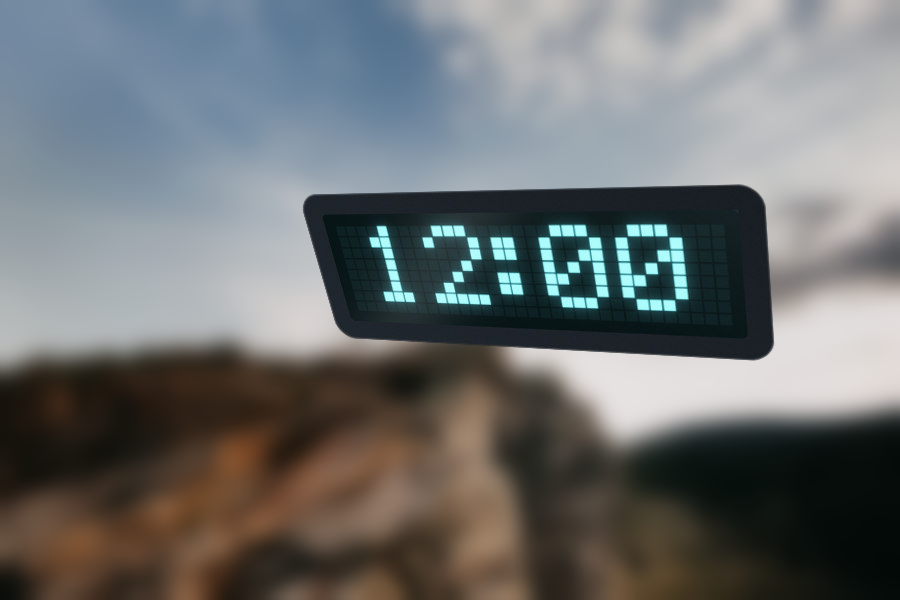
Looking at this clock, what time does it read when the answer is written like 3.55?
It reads 12.00
